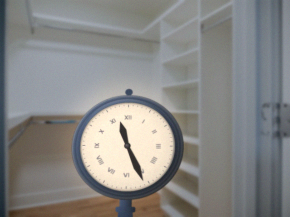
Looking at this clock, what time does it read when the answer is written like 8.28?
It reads 11.26
